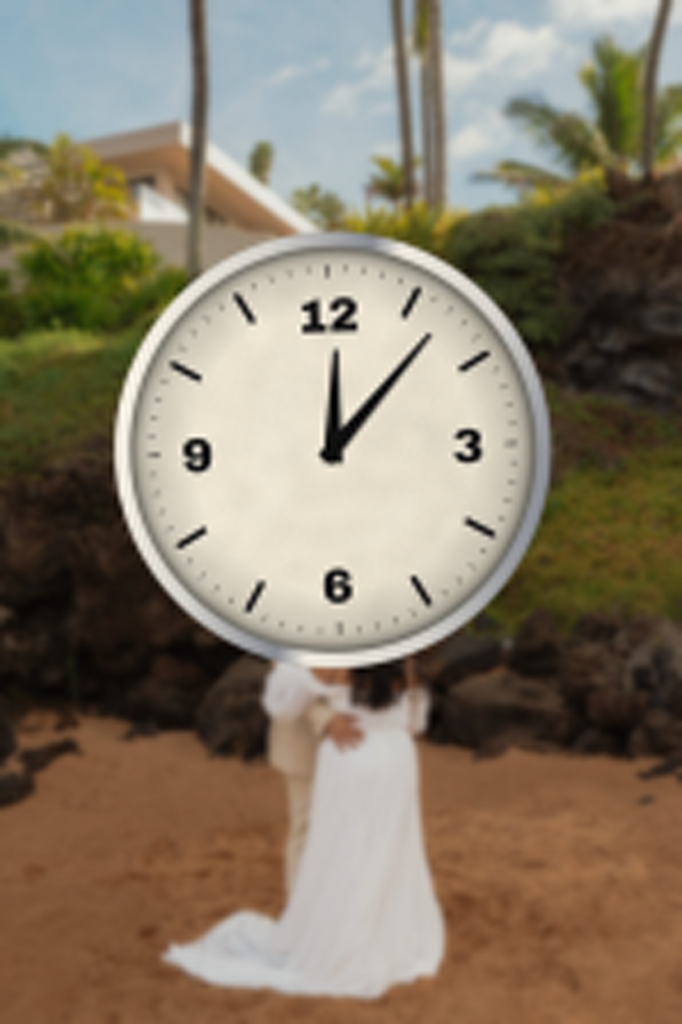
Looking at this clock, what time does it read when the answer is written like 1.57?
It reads 12.07
